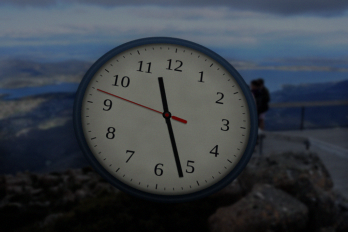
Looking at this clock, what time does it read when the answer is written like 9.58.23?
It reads 11.26.47
